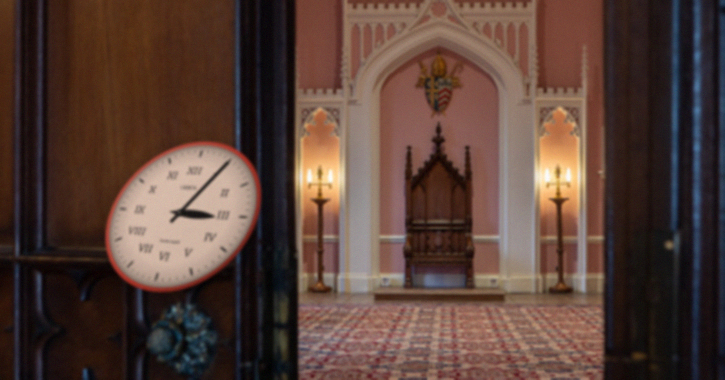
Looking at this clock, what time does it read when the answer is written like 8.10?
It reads 3.05
